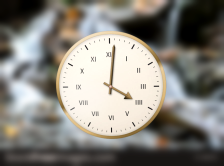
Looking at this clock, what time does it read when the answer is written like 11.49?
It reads 4.01
